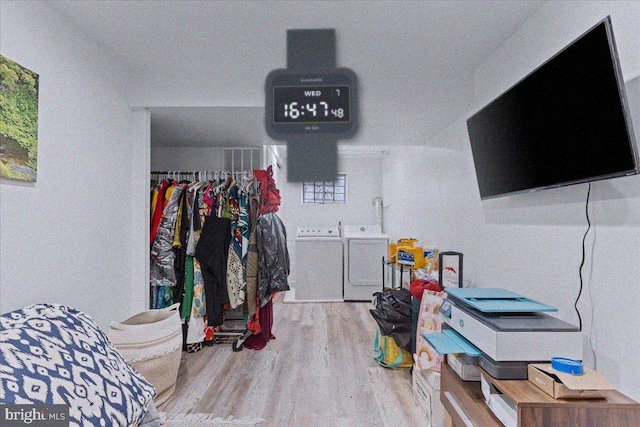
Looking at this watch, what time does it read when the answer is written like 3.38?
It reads 16.47
